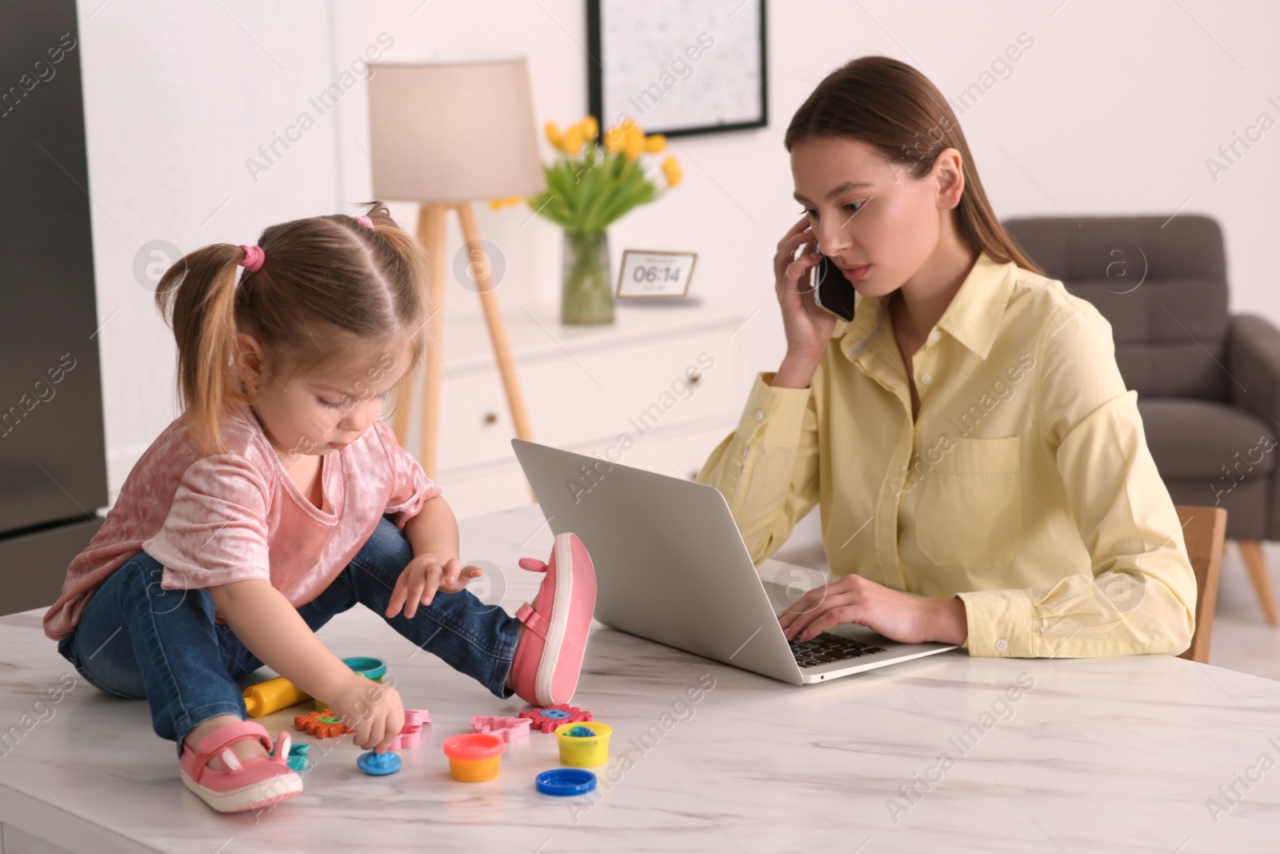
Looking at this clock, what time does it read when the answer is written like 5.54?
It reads 6.14
